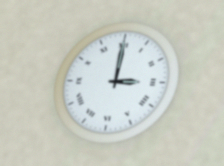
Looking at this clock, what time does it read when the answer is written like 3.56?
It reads 3.00
